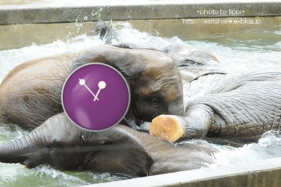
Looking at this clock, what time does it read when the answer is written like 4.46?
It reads 12.53
